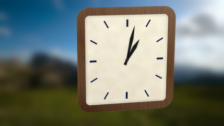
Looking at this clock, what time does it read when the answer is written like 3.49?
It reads 1.02
